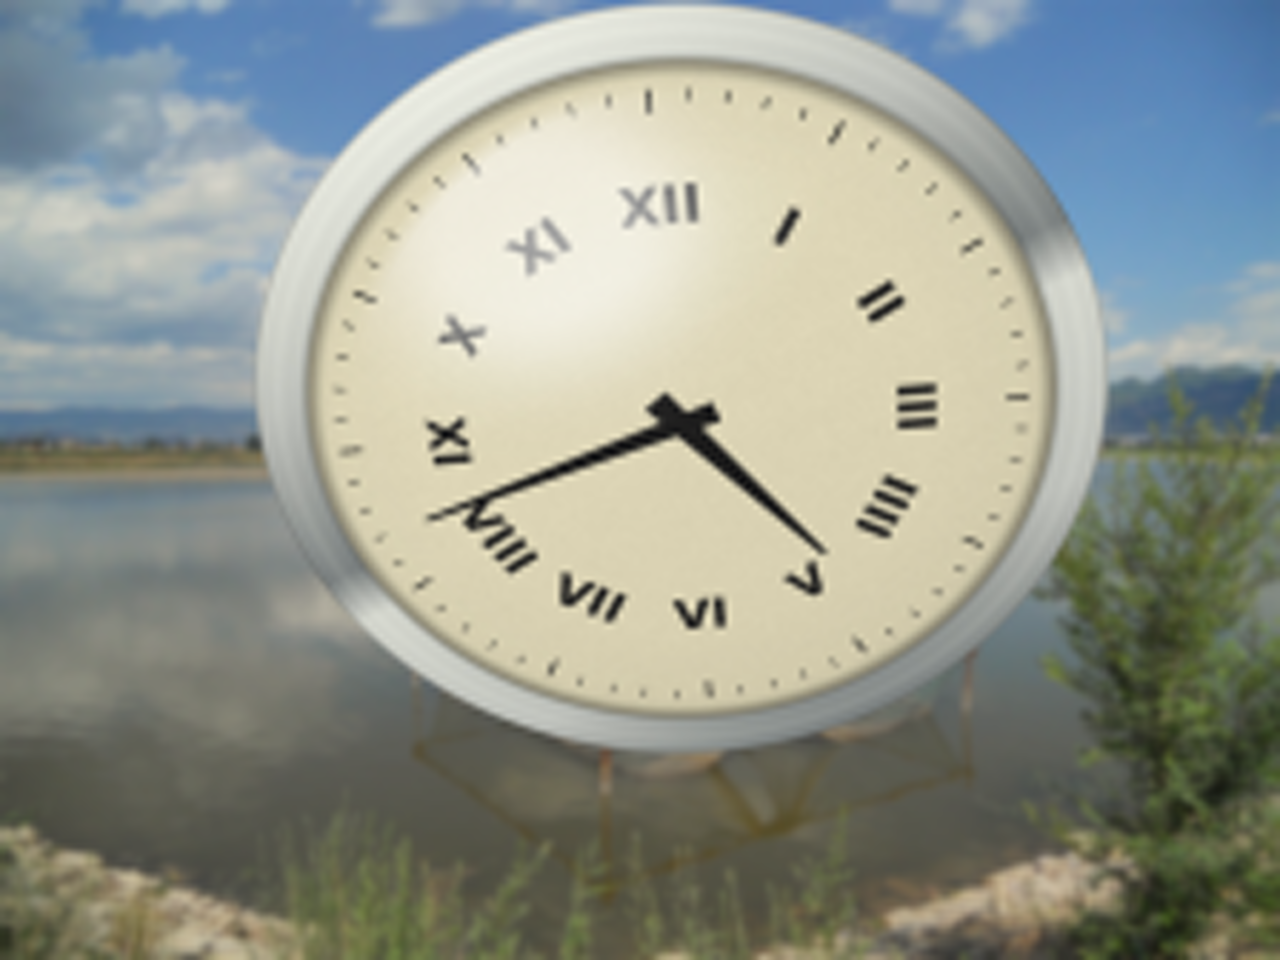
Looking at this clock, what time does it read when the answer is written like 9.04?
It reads 4.42
